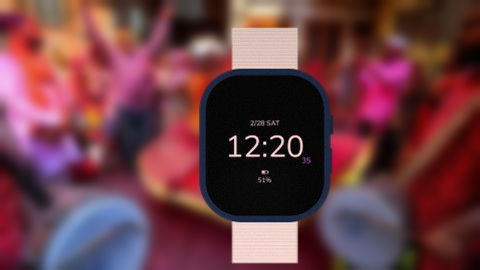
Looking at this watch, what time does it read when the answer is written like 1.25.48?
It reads 12.20.35
